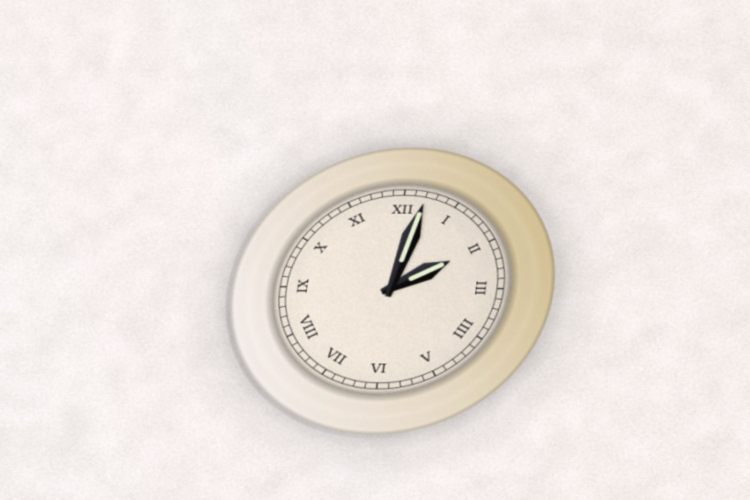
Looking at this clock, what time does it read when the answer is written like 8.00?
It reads 2.02
